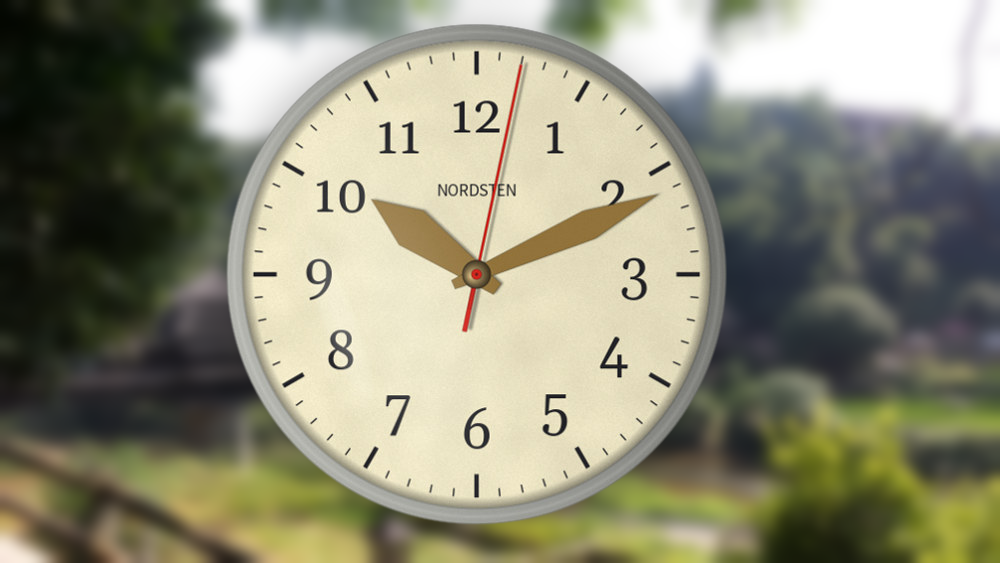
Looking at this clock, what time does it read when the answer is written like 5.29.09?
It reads 10.11.02
